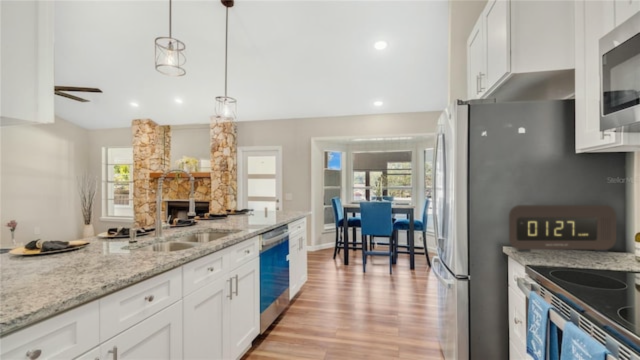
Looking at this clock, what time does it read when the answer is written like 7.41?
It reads 1.27
